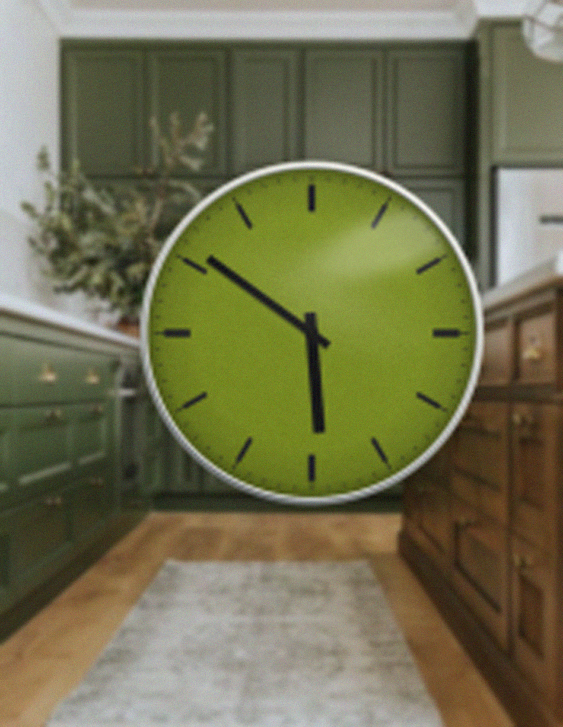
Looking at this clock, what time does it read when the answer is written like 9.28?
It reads 5.51
